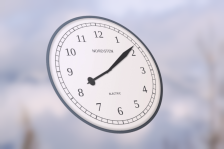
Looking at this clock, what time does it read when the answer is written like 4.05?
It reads 8.09
